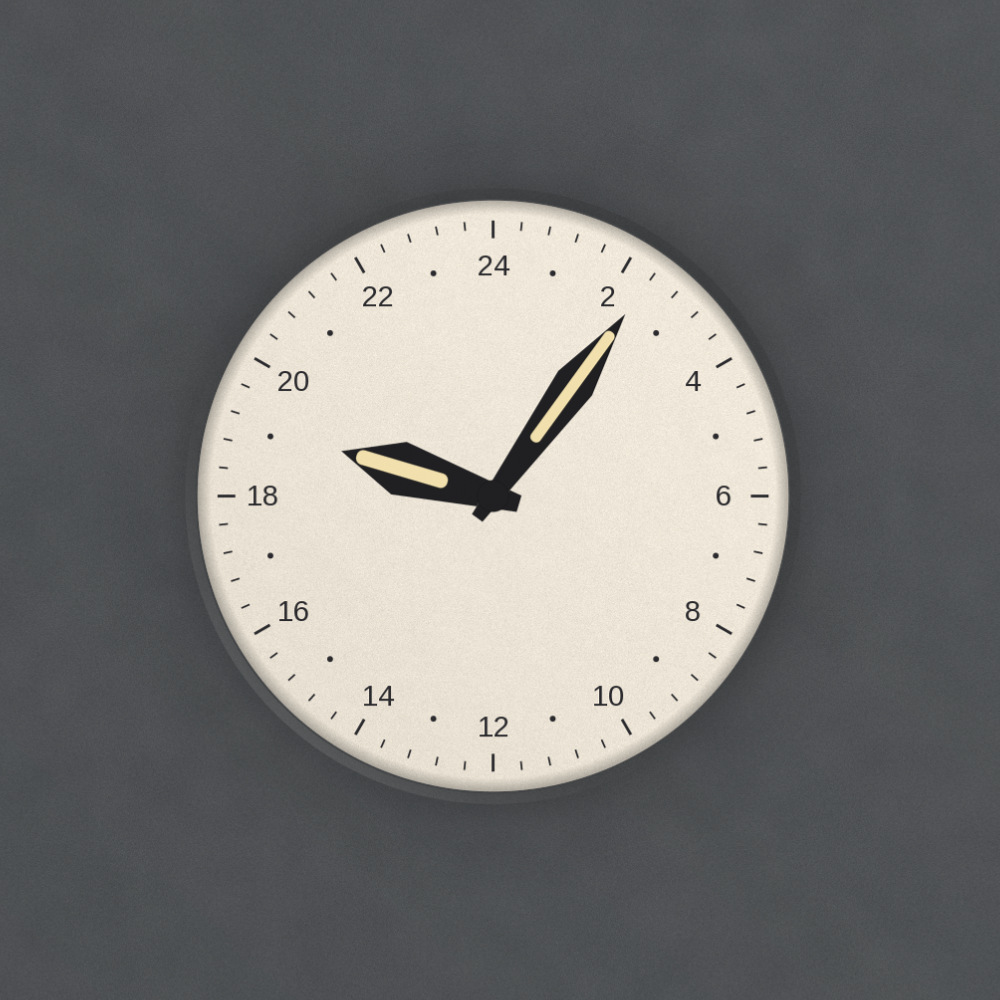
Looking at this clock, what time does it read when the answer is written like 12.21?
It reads 19.06
